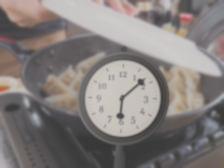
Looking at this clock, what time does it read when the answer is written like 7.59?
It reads 6.08
